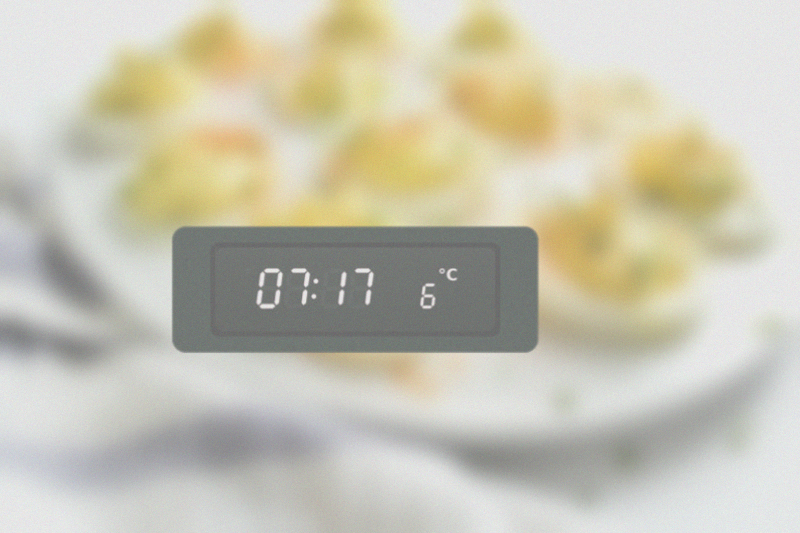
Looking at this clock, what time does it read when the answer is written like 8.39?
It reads 7.17
